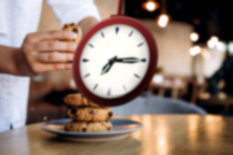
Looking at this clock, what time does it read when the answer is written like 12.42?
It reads 7.15
